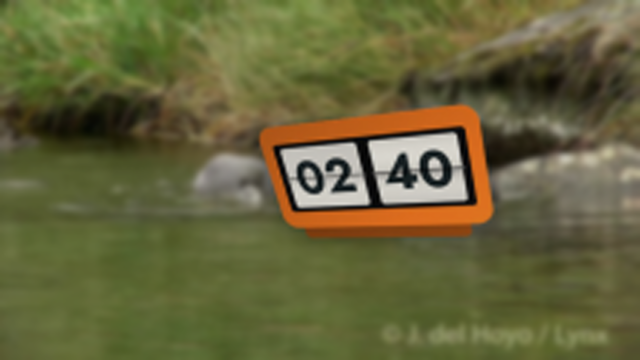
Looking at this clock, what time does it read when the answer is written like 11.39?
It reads 2.40
